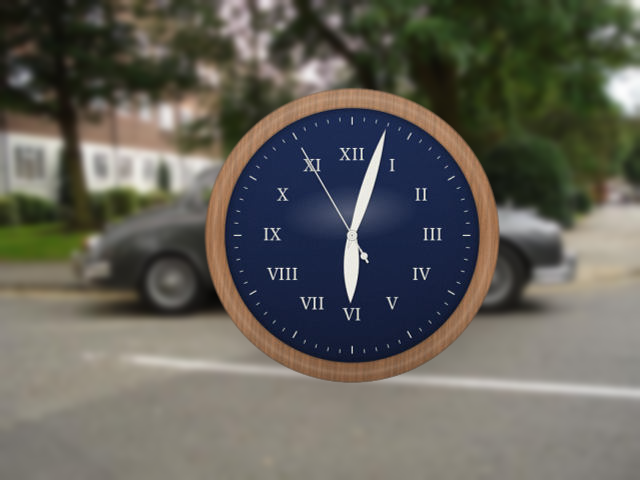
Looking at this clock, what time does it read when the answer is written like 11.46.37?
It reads 6.02.55
